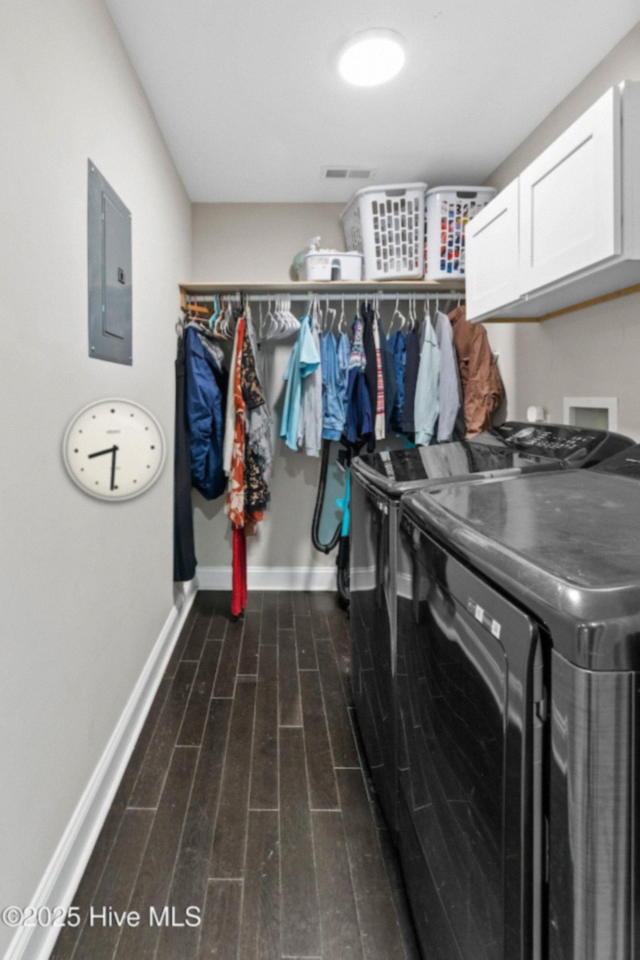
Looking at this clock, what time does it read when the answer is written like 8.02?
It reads 8.31
